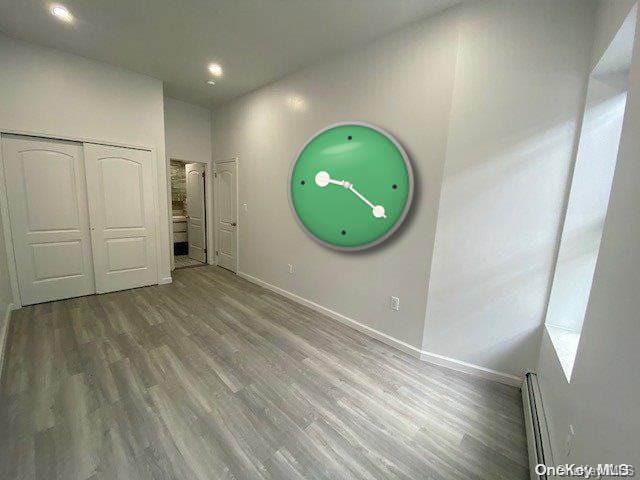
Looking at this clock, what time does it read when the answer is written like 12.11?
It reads 9.21
